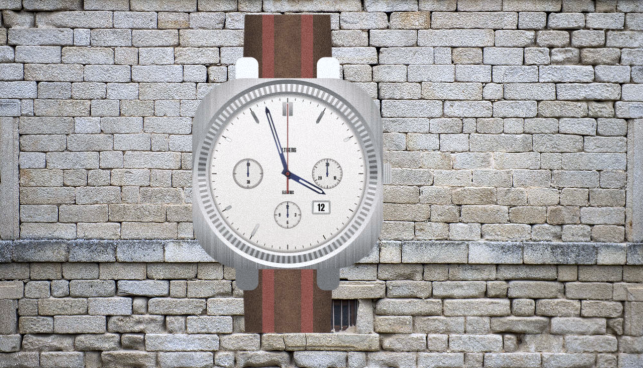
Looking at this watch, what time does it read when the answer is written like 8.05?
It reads 3.57
